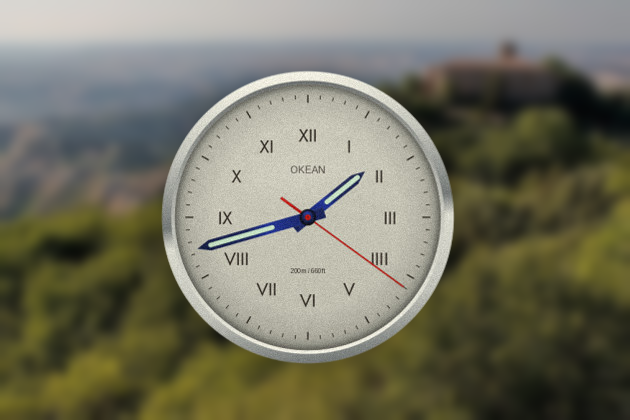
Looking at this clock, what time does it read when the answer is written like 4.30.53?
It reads 1.42.21
